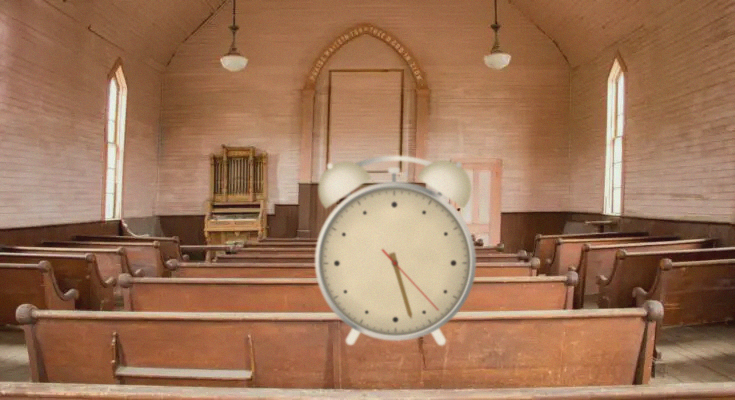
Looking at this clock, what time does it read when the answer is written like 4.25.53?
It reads 5.27.23
